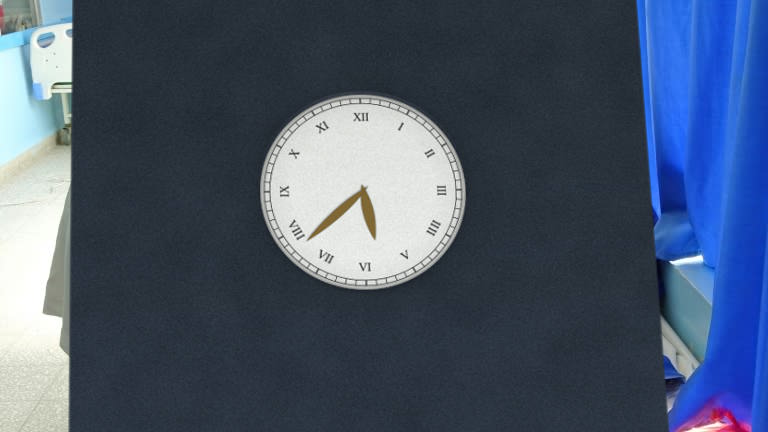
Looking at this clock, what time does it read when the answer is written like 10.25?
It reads 5.38
